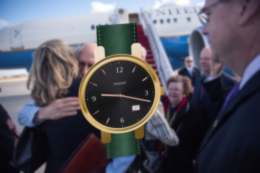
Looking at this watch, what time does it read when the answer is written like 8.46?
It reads 9.18
